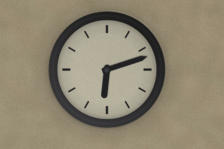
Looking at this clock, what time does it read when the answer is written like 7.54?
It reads 6.12
